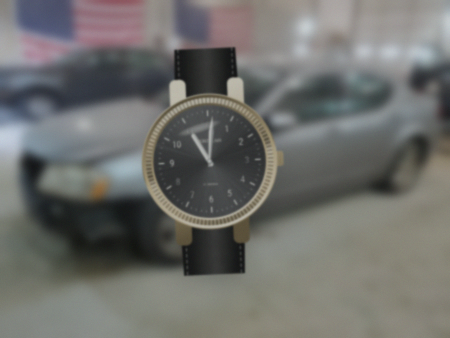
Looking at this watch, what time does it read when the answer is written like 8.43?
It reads 11.01
